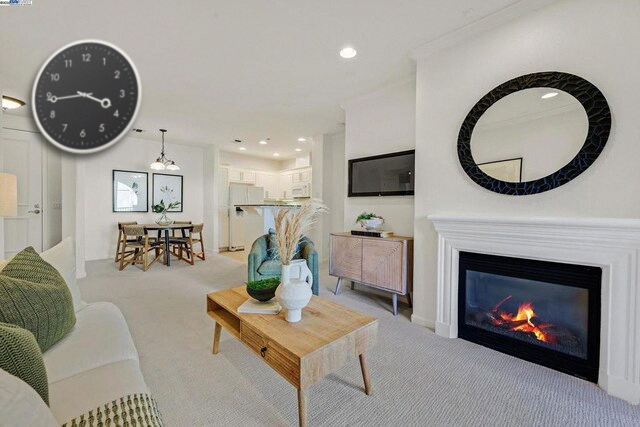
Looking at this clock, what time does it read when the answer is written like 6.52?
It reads 3.44
